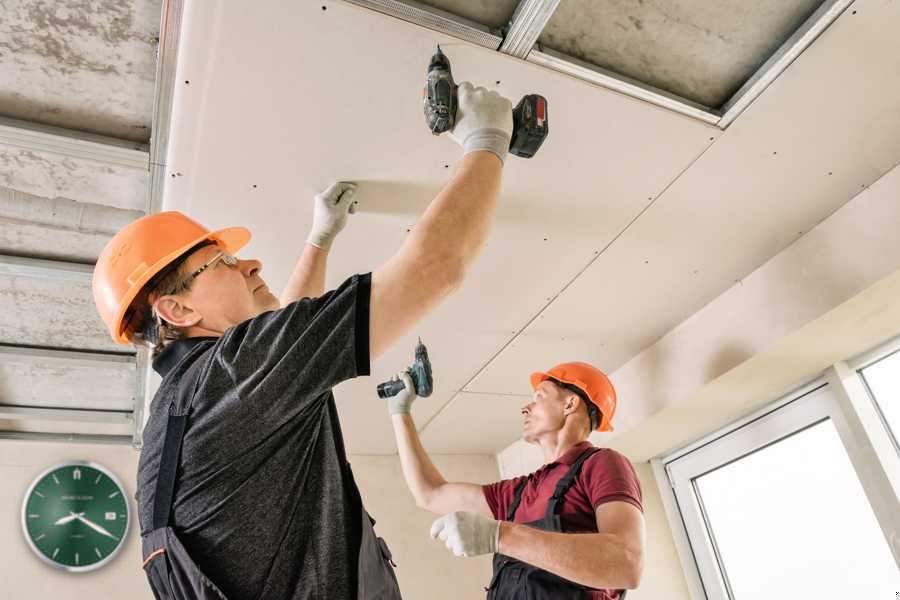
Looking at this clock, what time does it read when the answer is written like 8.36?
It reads 8.20
